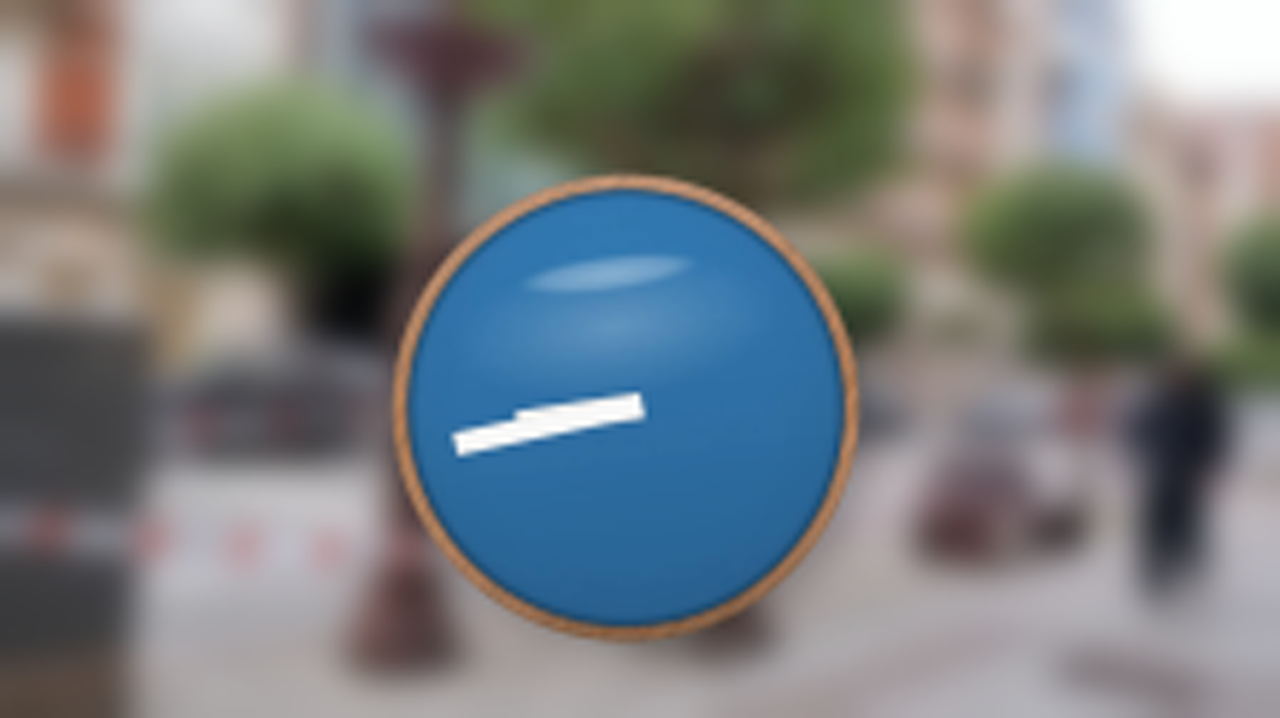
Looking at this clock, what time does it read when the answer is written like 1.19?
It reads 8.43
